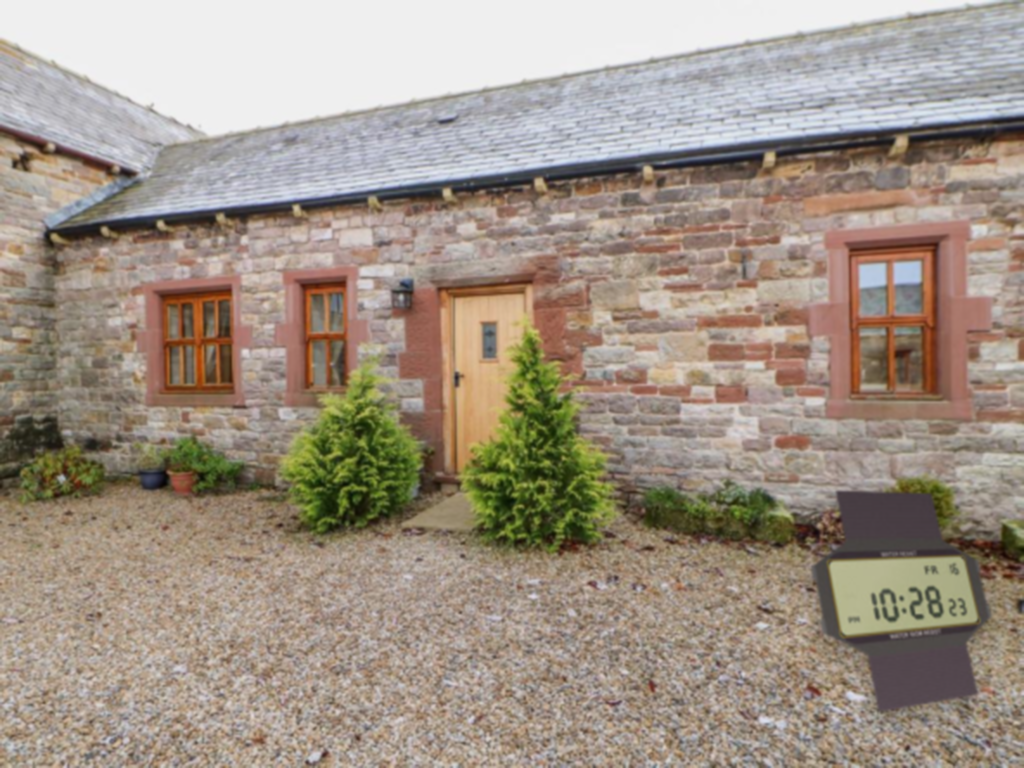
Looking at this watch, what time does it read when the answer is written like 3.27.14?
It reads 10.28.23
